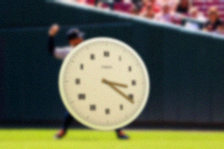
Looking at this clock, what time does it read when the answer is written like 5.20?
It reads 3.21
